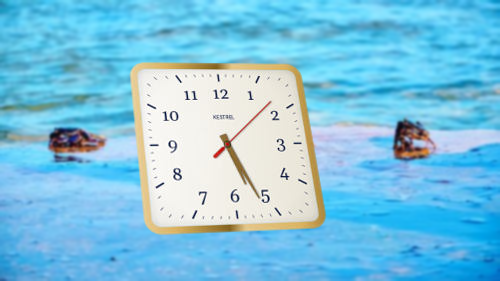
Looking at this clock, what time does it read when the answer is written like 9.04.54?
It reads 5.26.08
